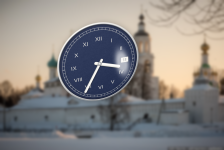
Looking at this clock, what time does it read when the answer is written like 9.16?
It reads 3.35
